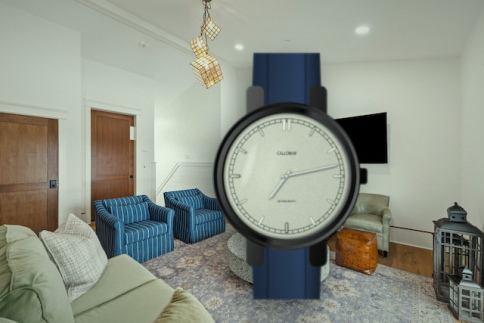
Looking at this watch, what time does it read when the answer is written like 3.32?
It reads 7.13
